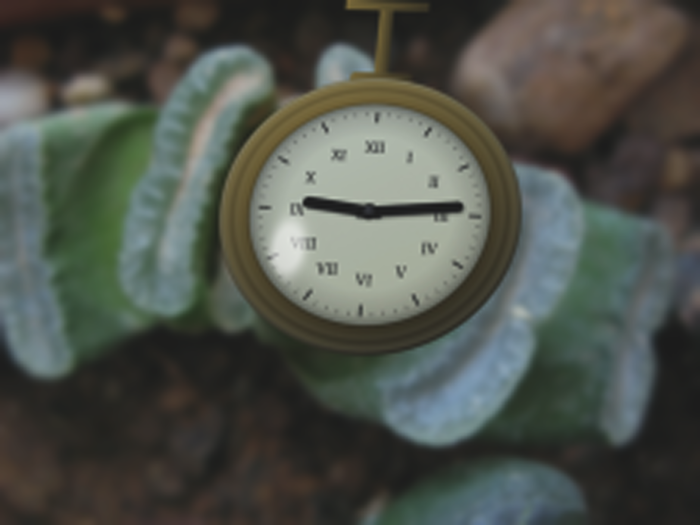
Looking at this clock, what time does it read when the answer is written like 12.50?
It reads 9.14
